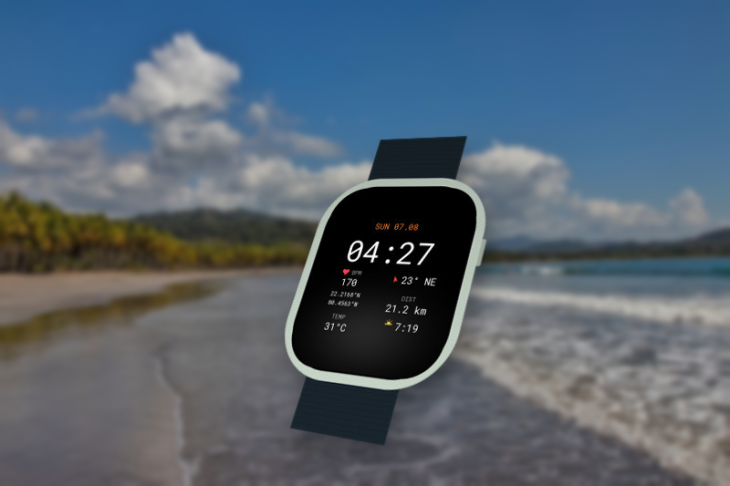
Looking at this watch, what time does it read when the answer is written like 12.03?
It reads 4.27
